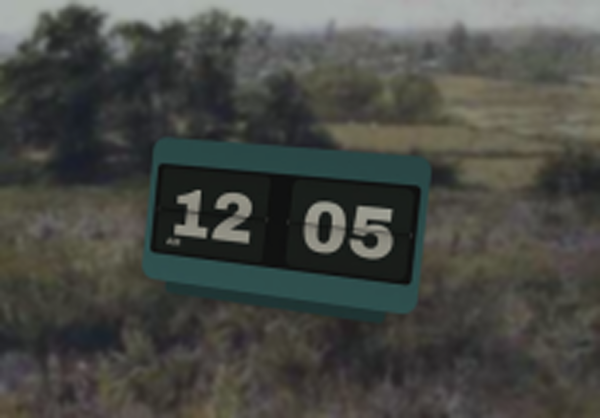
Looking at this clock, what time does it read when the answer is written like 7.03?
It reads 12.05
